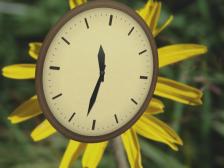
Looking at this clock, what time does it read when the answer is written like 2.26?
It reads 11.32
